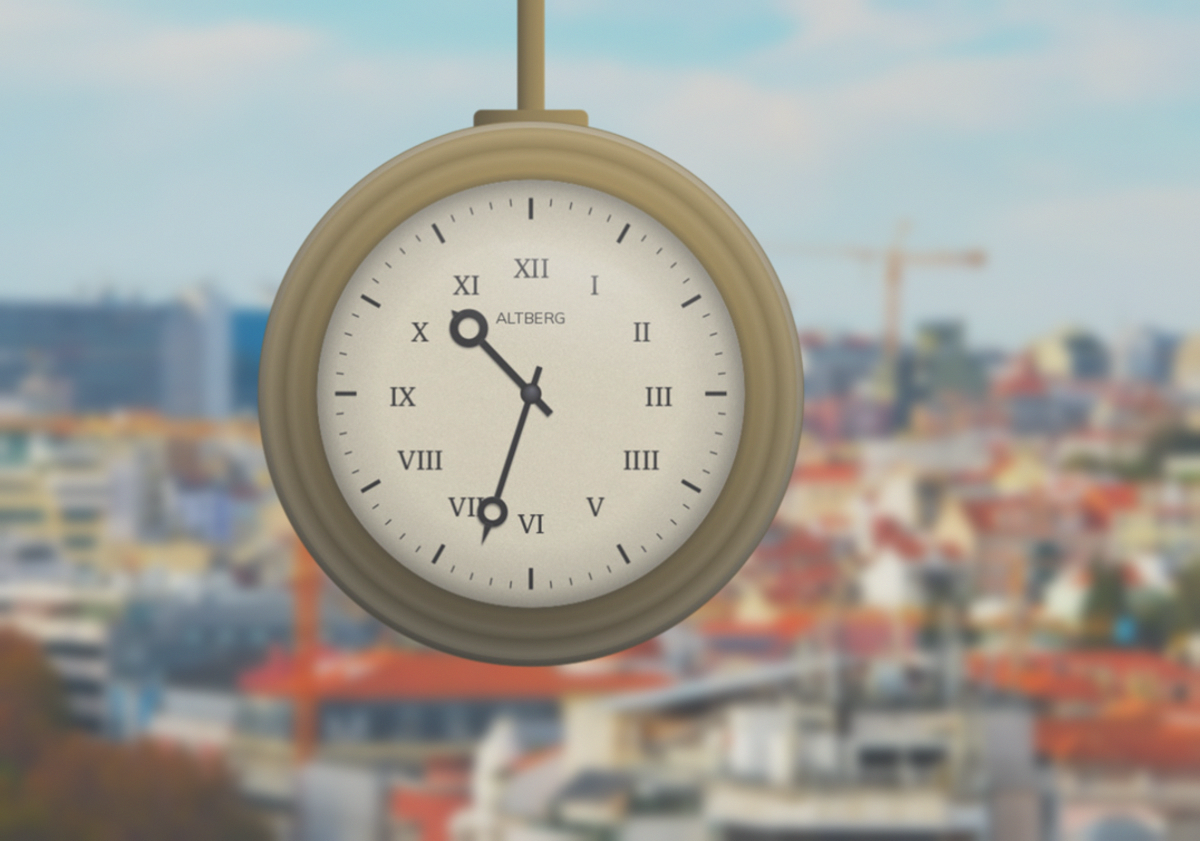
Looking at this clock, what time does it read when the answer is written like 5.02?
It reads 10.33
